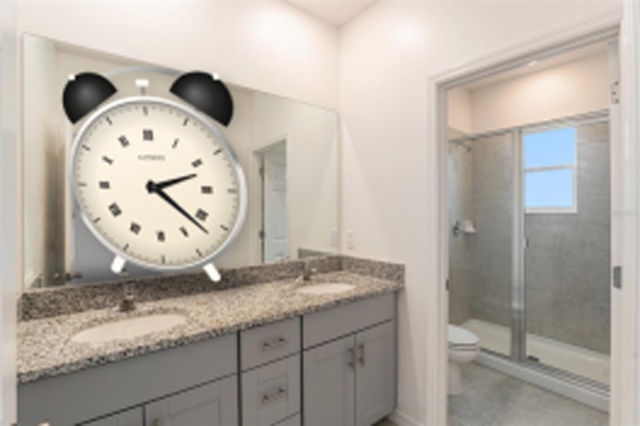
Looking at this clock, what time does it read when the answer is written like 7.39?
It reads 2.22
